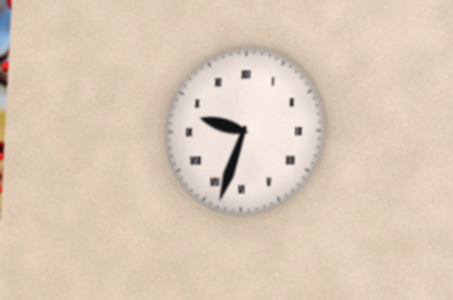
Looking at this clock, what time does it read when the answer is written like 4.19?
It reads 9.33
